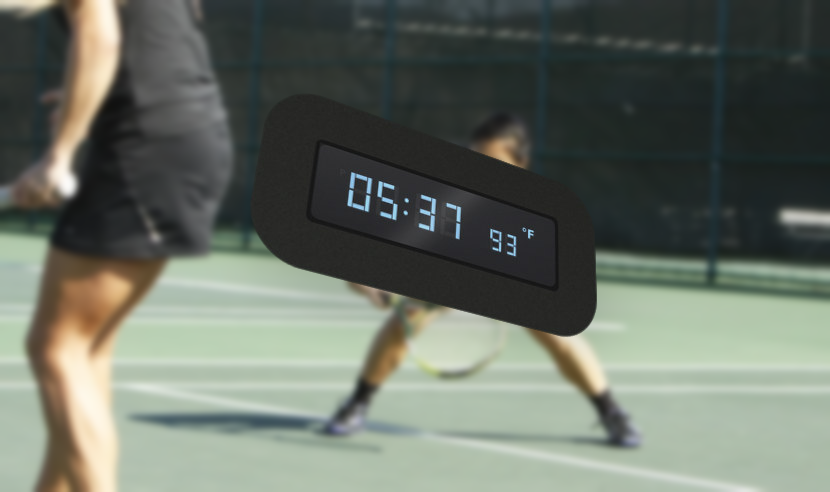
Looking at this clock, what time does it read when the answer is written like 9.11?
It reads 5.37
